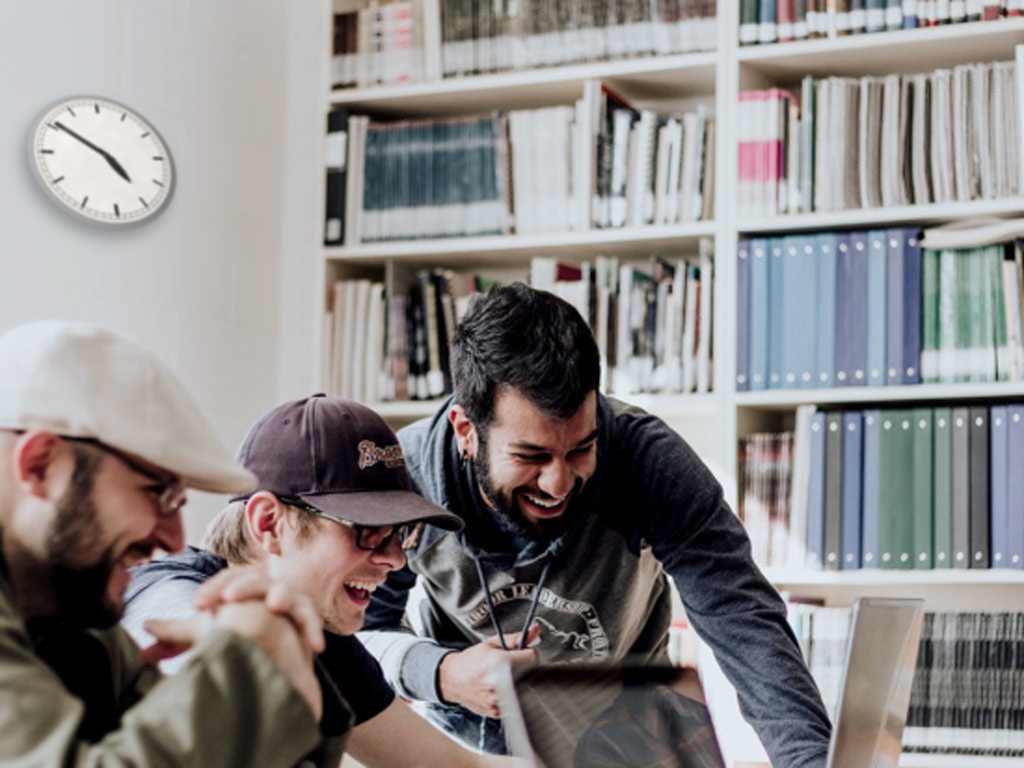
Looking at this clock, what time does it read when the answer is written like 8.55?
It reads 4.51
